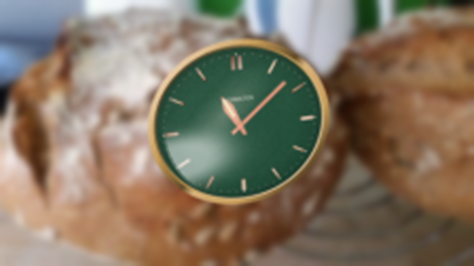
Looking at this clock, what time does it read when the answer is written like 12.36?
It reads 11.08
